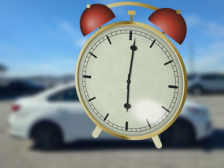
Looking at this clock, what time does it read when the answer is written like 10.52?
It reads 6.01
